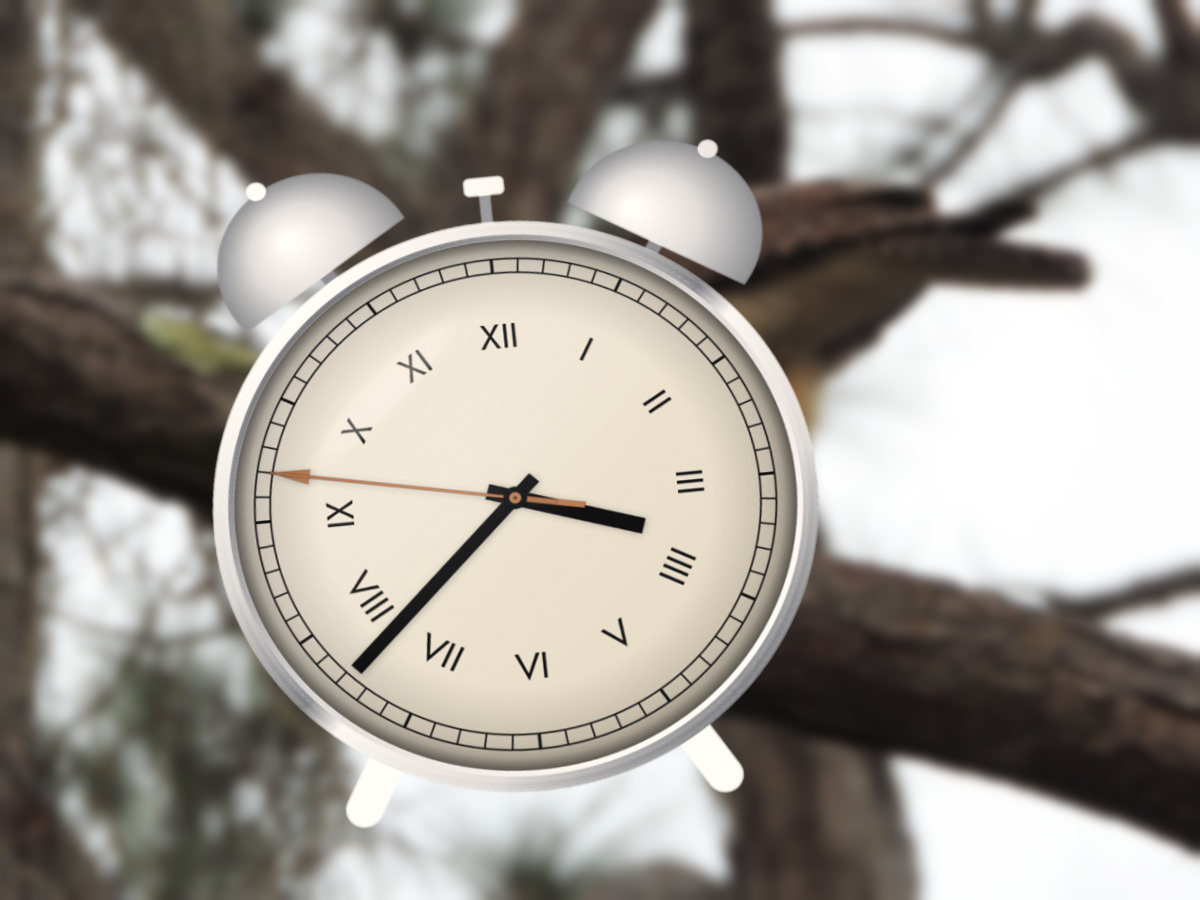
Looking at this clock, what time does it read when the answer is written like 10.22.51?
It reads 3.37.47
